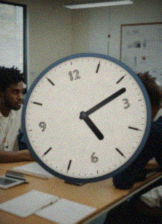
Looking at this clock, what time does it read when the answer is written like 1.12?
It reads 5.12
